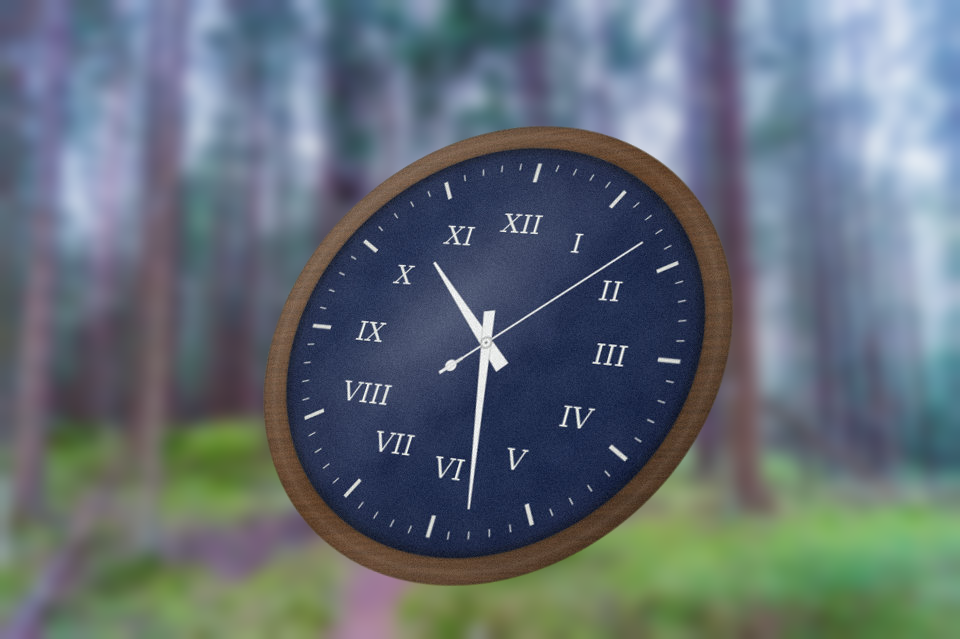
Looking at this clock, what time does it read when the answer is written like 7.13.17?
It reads 10.28.08
